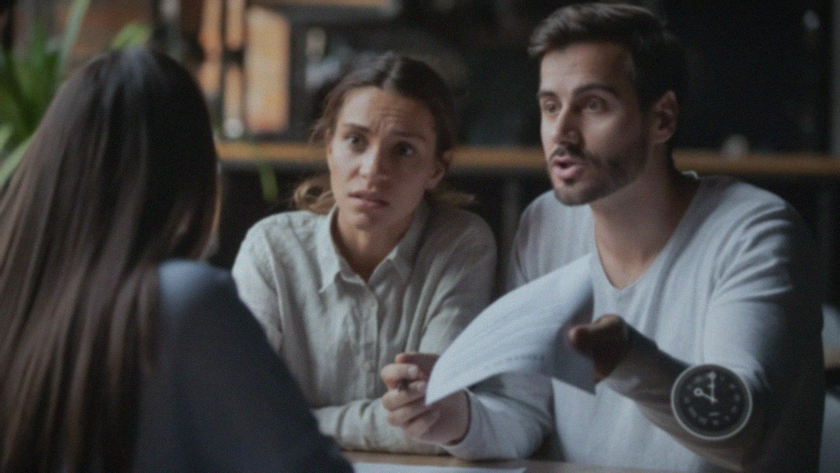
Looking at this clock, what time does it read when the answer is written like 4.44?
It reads 10.01
